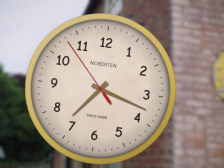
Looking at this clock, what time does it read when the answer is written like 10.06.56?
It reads 7.17.53
